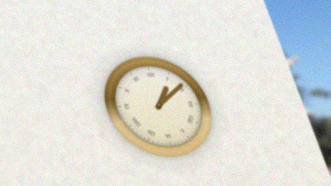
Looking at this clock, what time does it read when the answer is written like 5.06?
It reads 1.09
